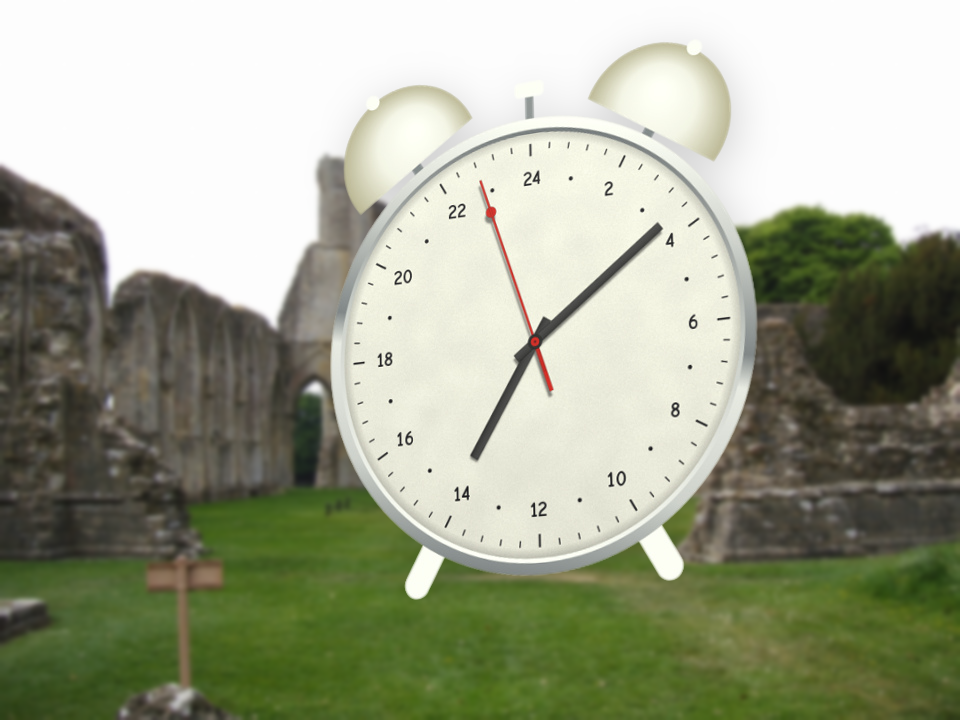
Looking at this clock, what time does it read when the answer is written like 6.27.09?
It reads 14.08.57
